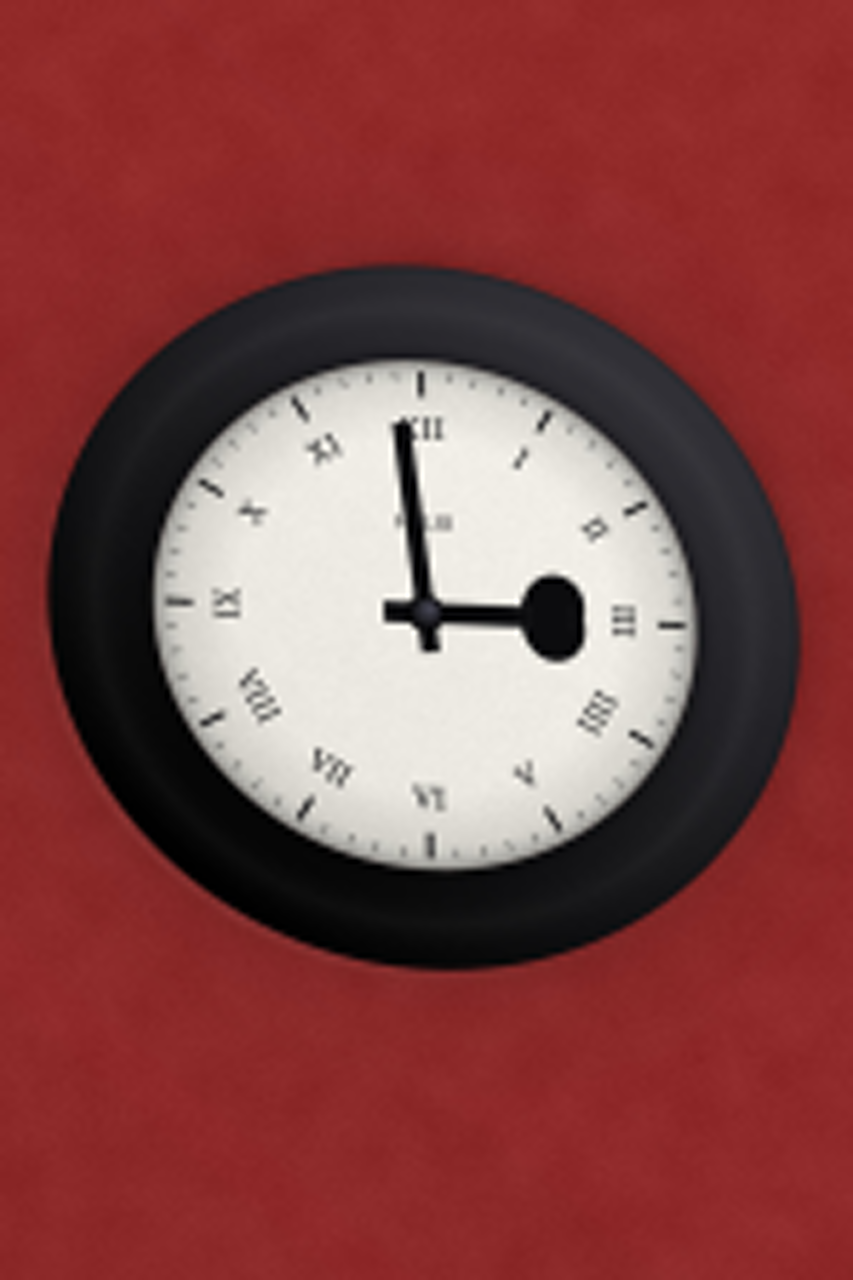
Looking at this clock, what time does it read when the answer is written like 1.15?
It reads 2.59
